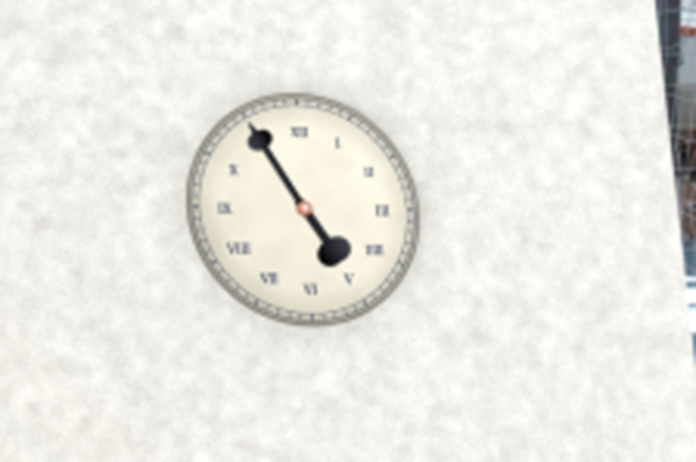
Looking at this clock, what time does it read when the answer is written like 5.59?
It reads 4.55
